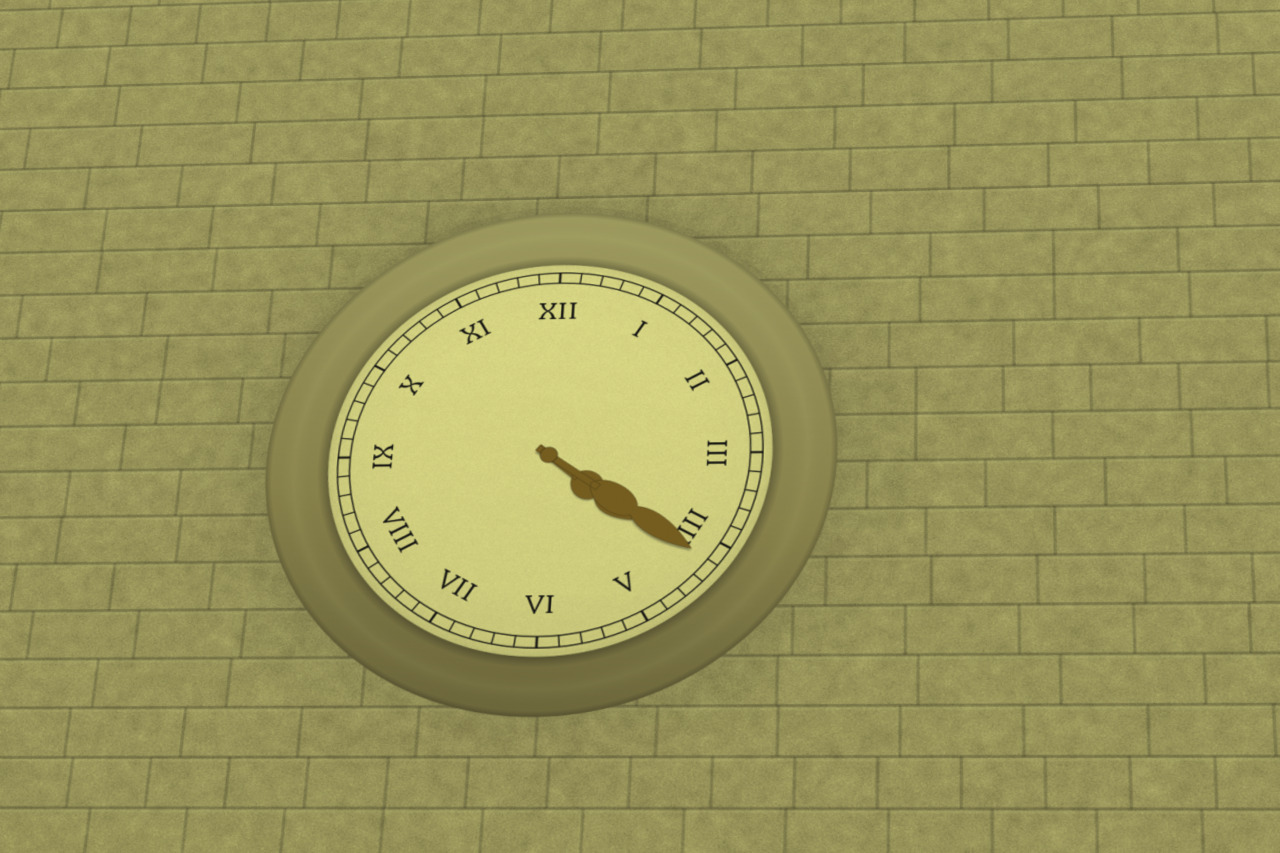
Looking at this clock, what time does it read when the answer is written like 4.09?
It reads 4.21
